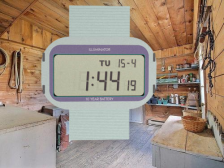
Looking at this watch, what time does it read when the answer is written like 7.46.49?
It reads 1.44.19
